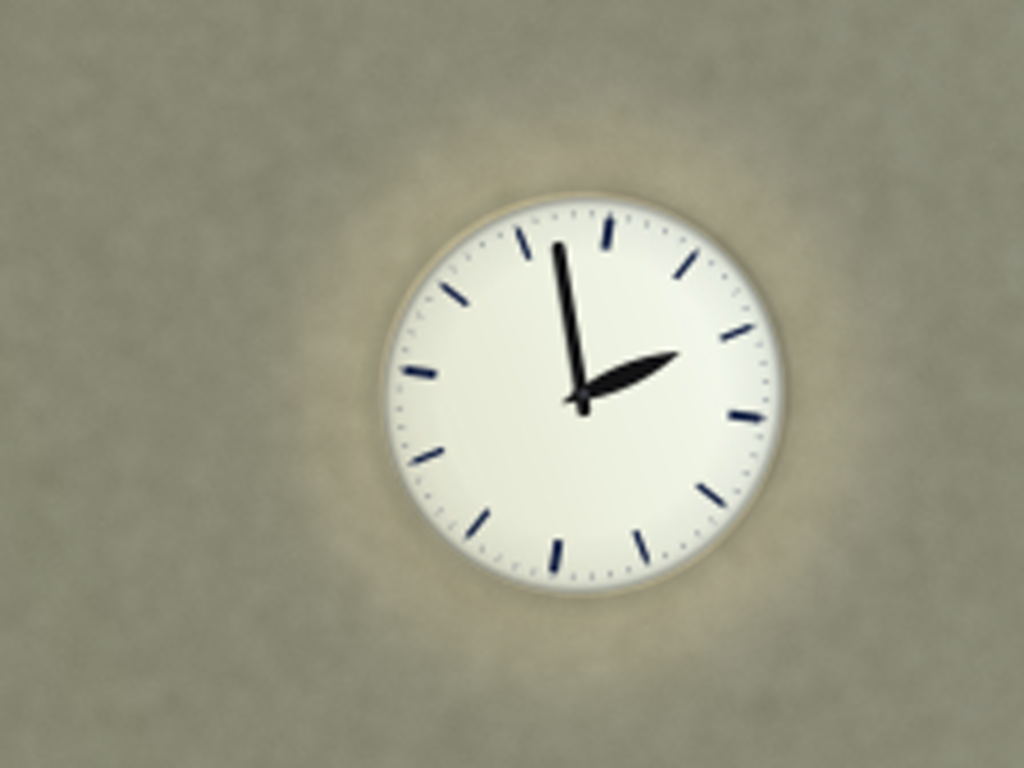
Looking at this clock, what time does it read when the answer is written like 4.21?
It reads 1.57
